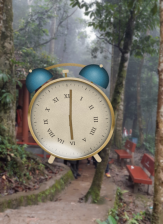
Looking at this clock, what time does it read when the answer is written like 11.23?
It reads 6.01
